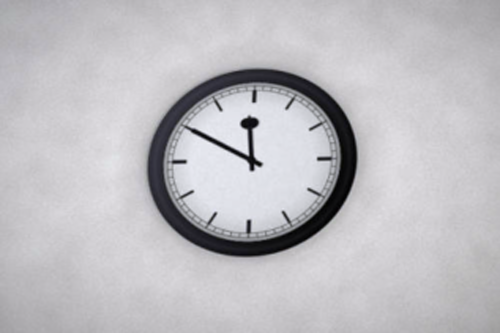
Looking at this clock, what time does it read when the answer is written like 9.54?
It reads 11.50
